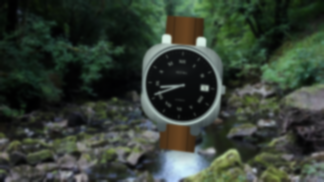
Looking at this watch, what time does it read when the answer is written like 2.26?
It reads 8.41
